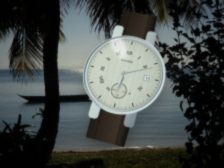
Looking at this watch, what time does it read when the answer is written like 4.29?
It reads 6.11
